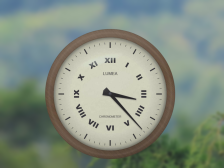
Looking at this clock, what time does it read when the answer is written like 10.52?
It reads 3.23
